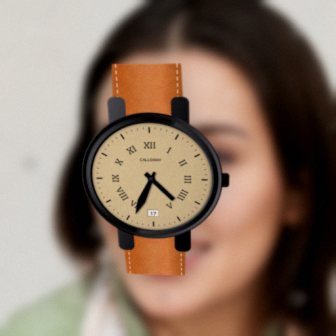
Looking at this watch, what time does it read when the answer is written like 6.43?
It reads 4.34
